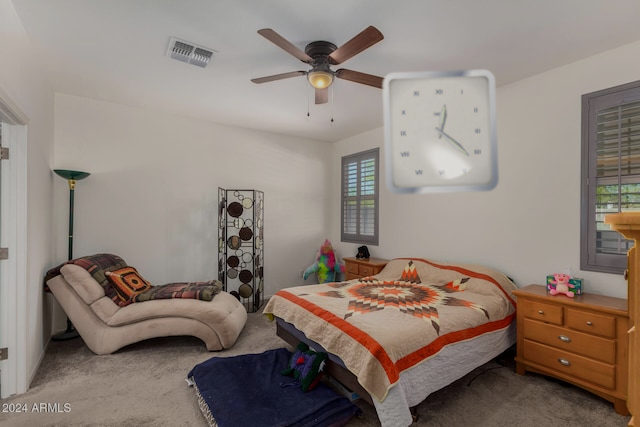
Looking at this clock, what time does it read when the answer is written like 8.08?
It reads 12.22
